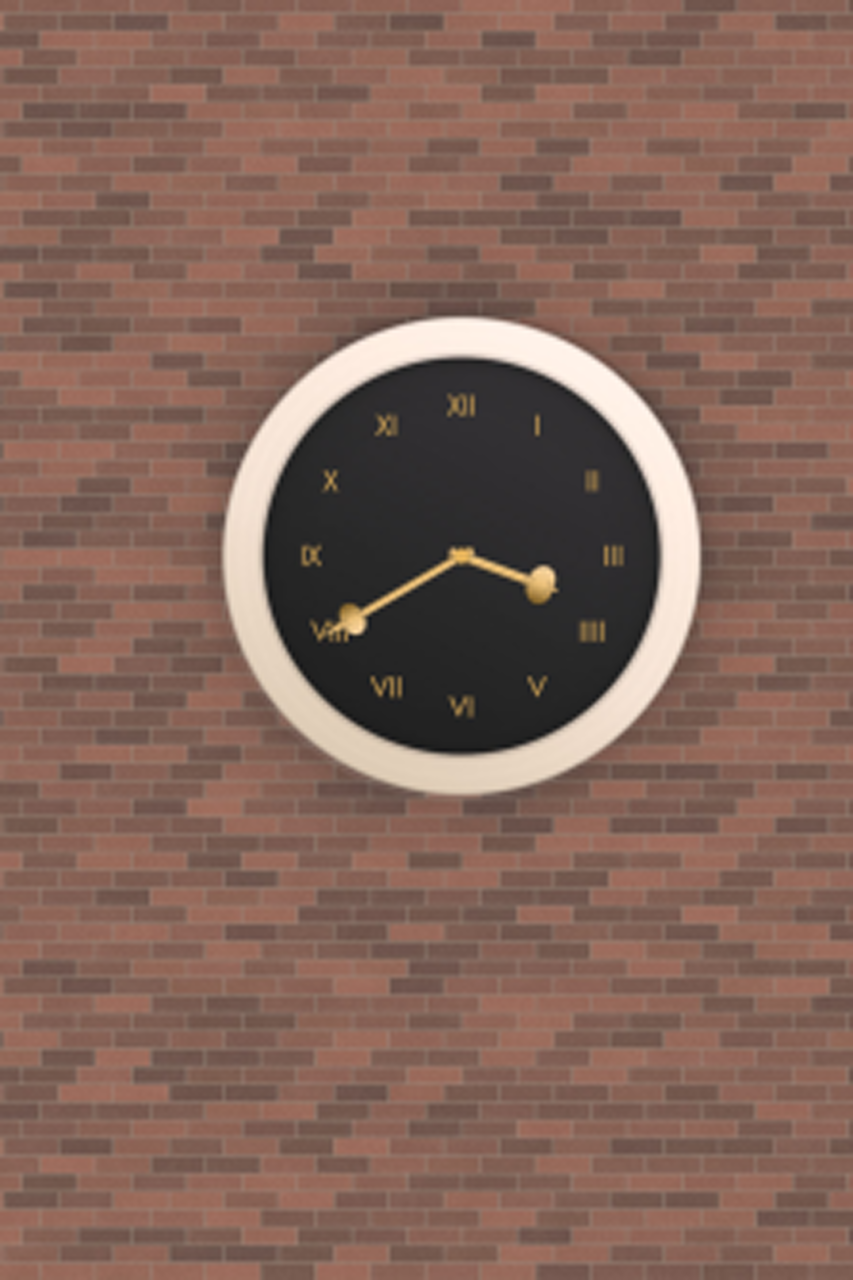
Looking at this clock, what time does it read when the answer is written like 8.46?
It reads 3.40
